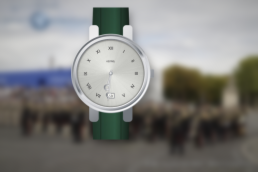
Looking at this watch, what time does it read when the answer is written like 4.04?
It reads 6.31
